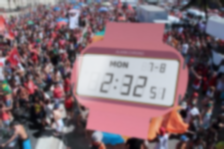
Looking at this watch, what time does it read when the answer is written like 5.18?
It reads 2.32
